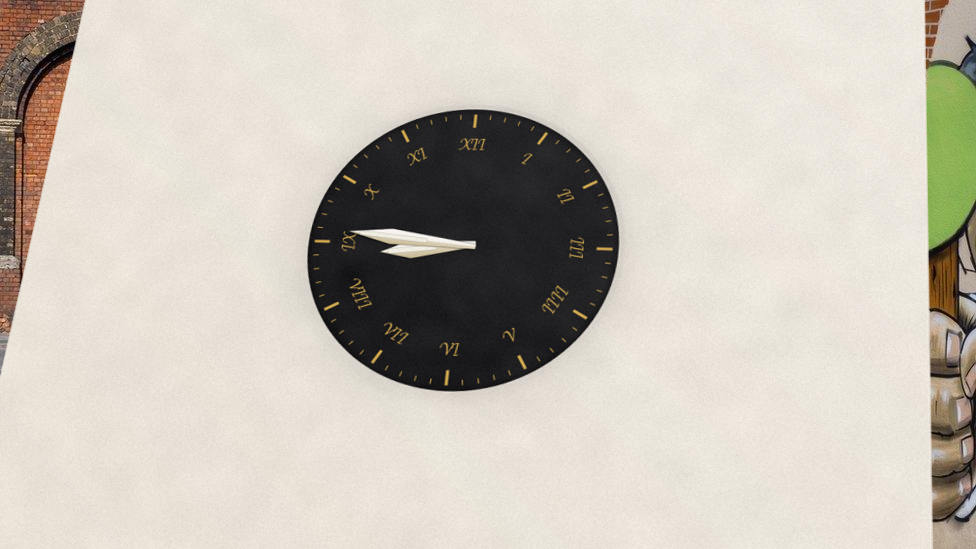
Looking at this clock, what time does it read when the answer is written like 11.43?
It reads 8.46
